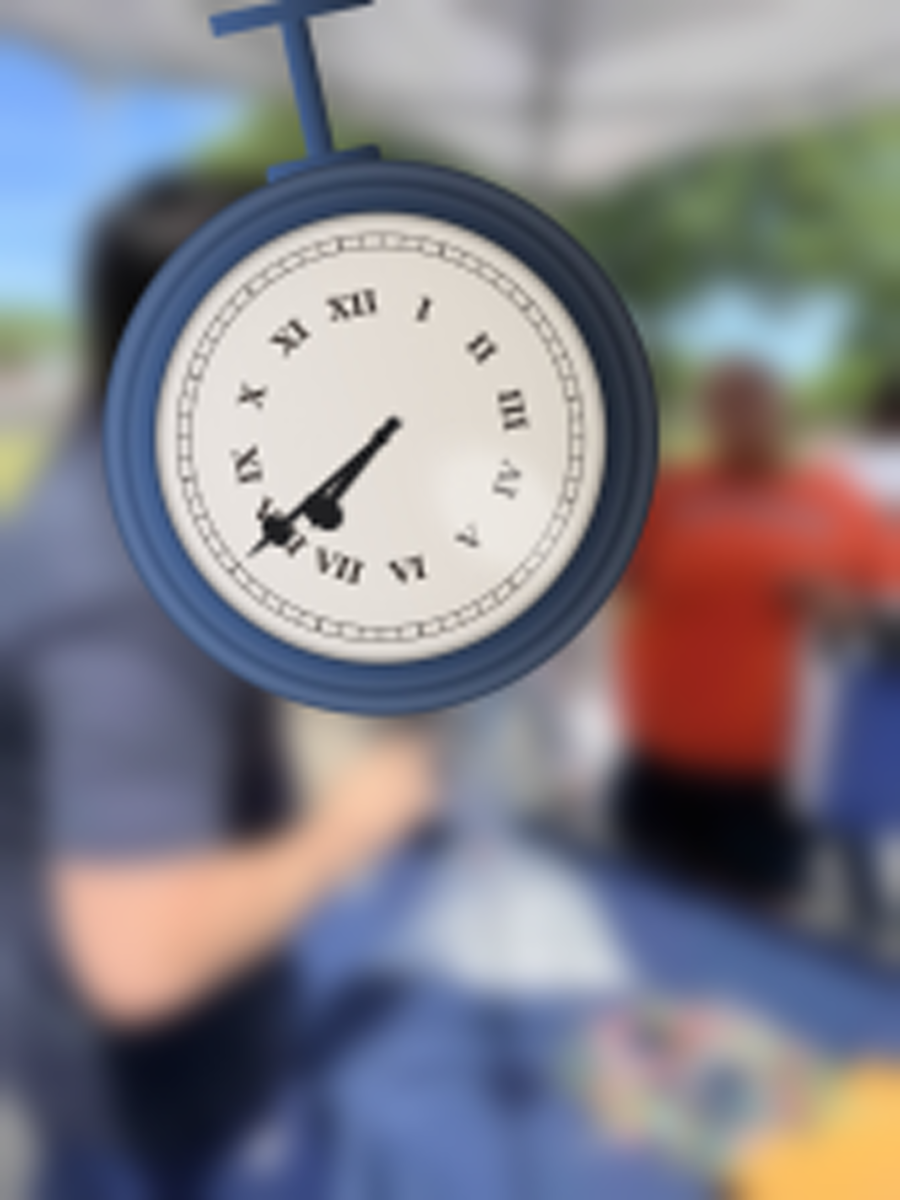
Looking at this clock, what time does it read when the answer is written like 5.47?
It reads 7.40
